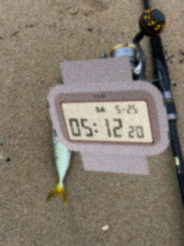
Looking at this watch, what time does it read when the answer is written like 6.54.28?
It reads 5.12.20
